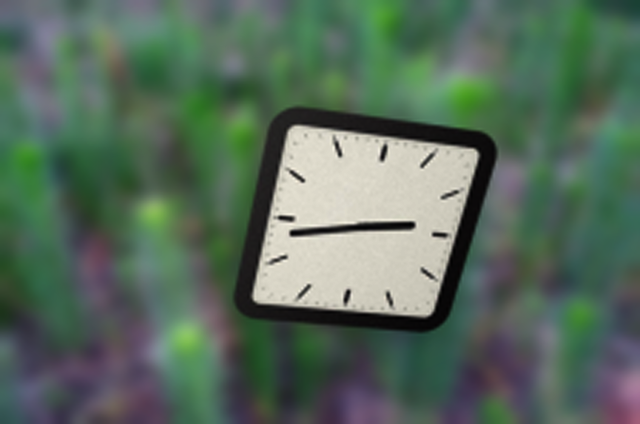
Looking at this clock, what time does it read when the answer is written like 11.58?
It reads 2.43
